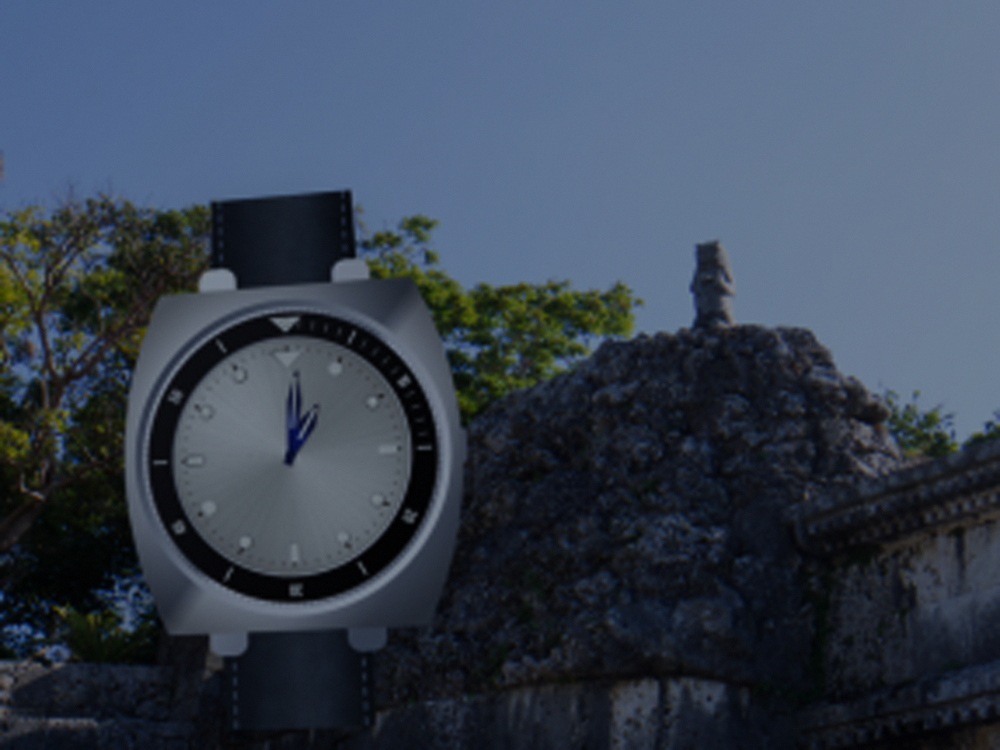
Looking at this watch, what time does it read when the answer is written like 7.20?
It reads 1.01
